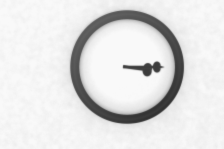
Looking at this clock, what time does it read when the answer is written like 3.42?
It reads 3.15
